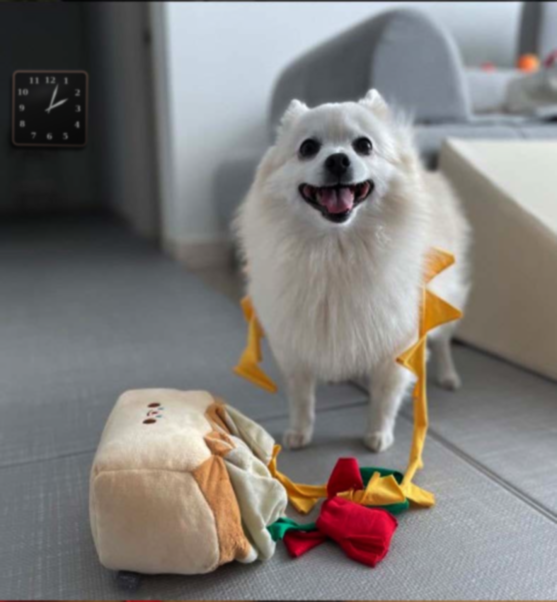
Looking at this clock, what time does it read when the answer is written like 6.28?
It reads 2.03
